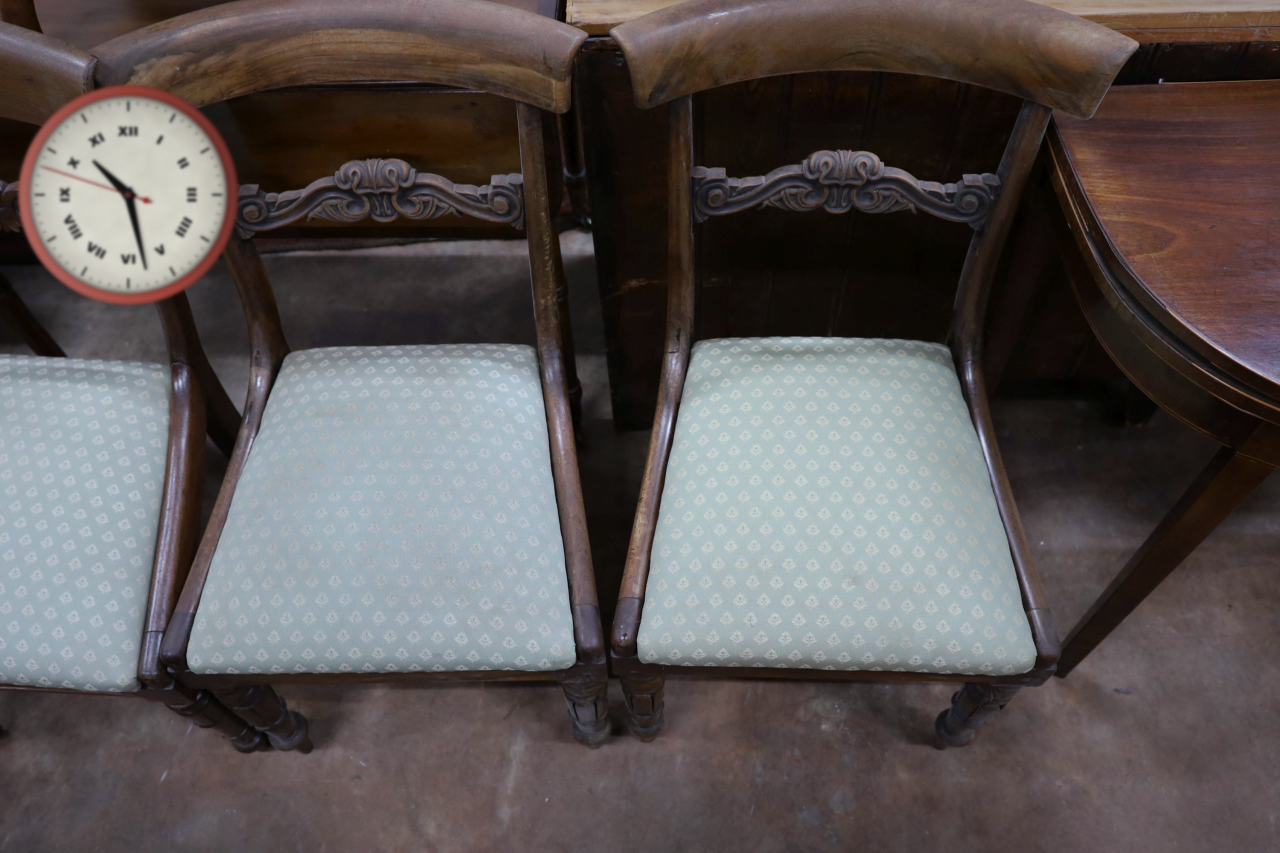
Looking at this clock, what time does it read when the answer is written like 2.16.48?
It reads 10.27.48
